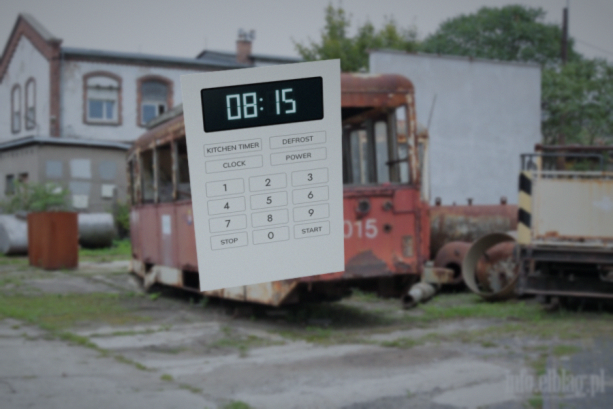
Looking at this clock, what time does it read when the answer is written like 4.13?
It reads 8.15
